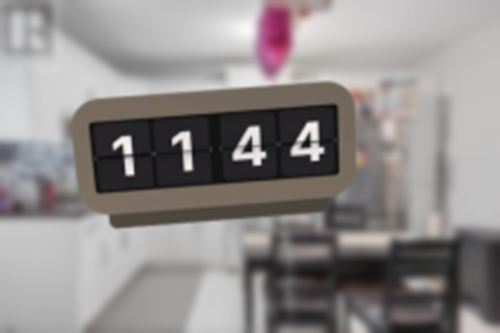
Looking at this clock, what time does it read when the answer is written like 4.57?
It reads 11.44
